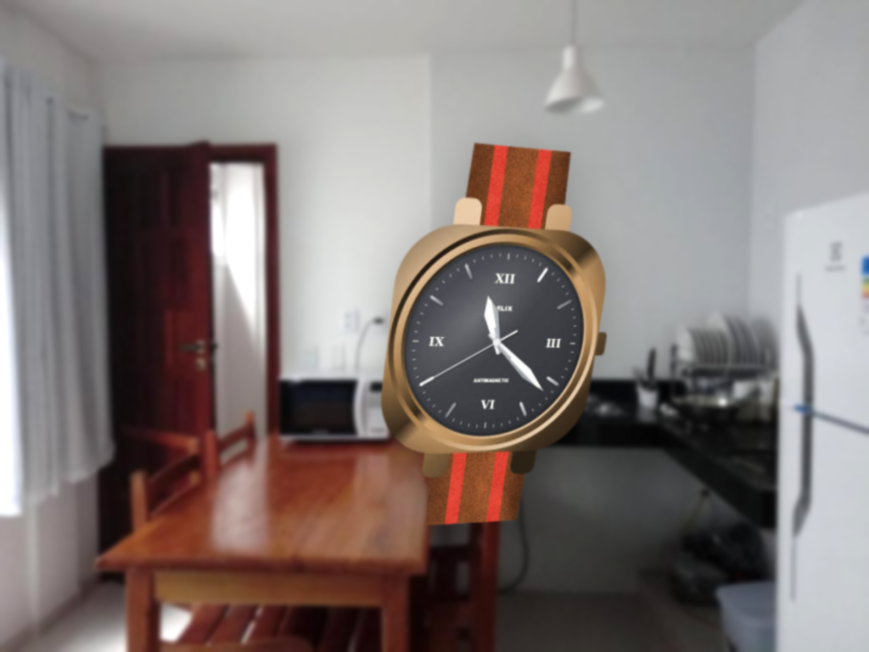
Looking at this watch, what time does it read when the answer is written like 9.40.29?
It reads 11.21.40
